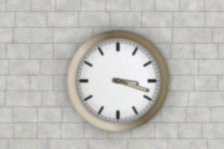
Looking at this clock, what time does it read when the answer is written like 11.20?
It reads 3.18
